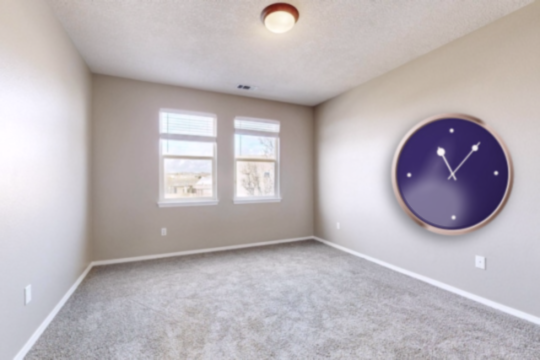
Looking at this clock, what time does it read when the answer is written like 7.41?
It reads 11.07
